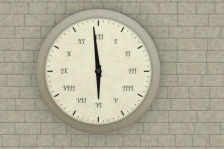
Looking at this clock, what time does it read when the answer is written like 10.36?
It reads 5.59
